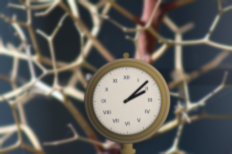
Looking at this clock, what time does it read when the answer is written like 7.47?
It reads 2.08
